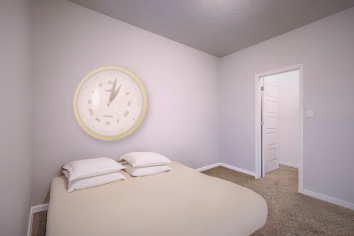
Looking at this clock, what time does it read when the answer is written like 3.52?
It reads 1.02
